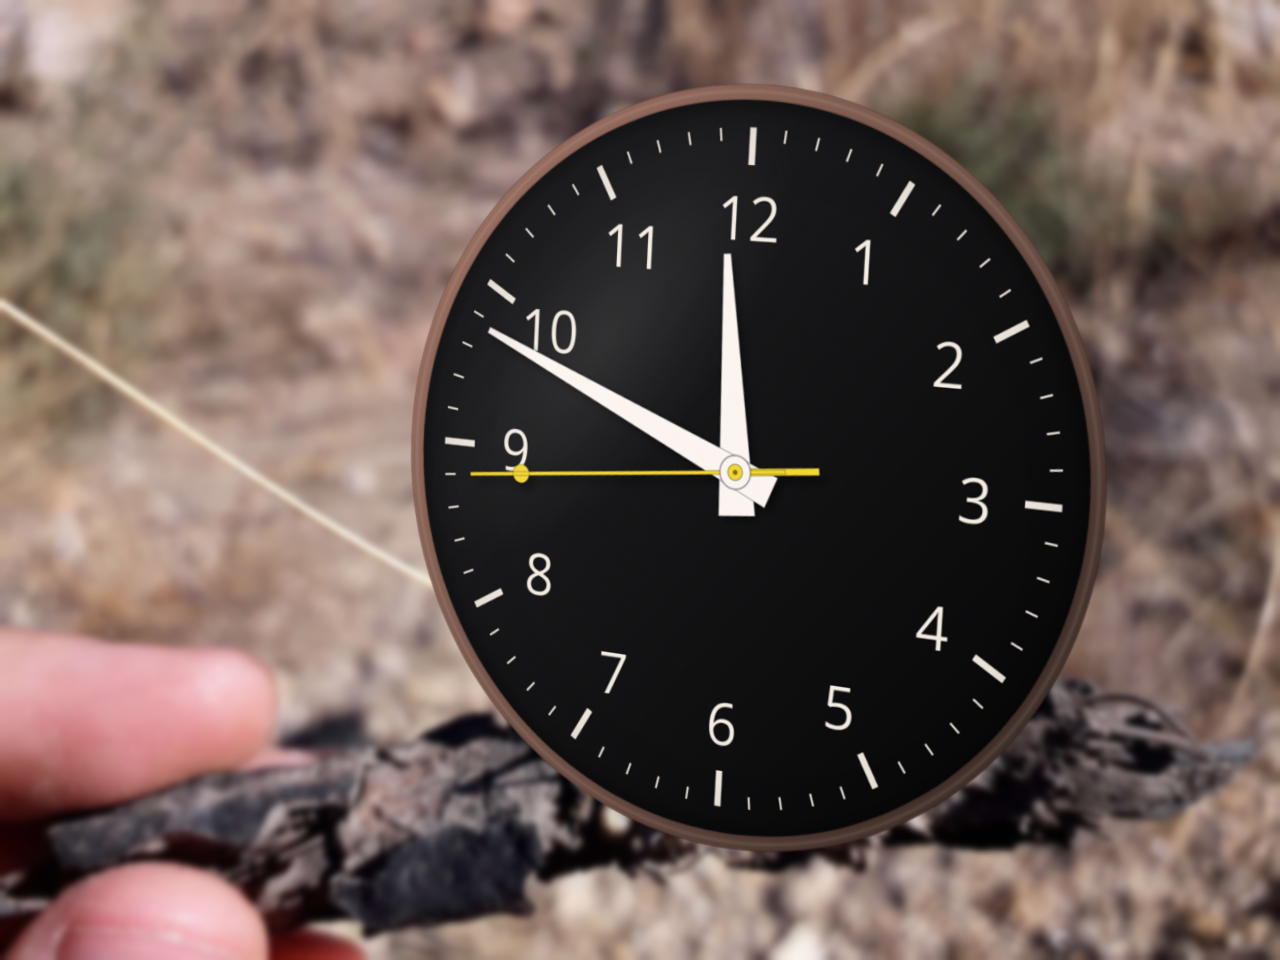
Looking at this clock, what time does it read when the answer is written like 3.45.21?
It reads 11.48.44
